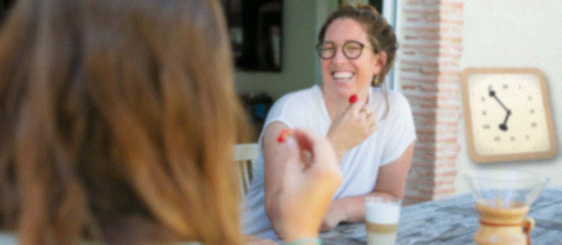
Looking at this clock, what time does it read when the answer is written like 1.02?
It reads 6.54
